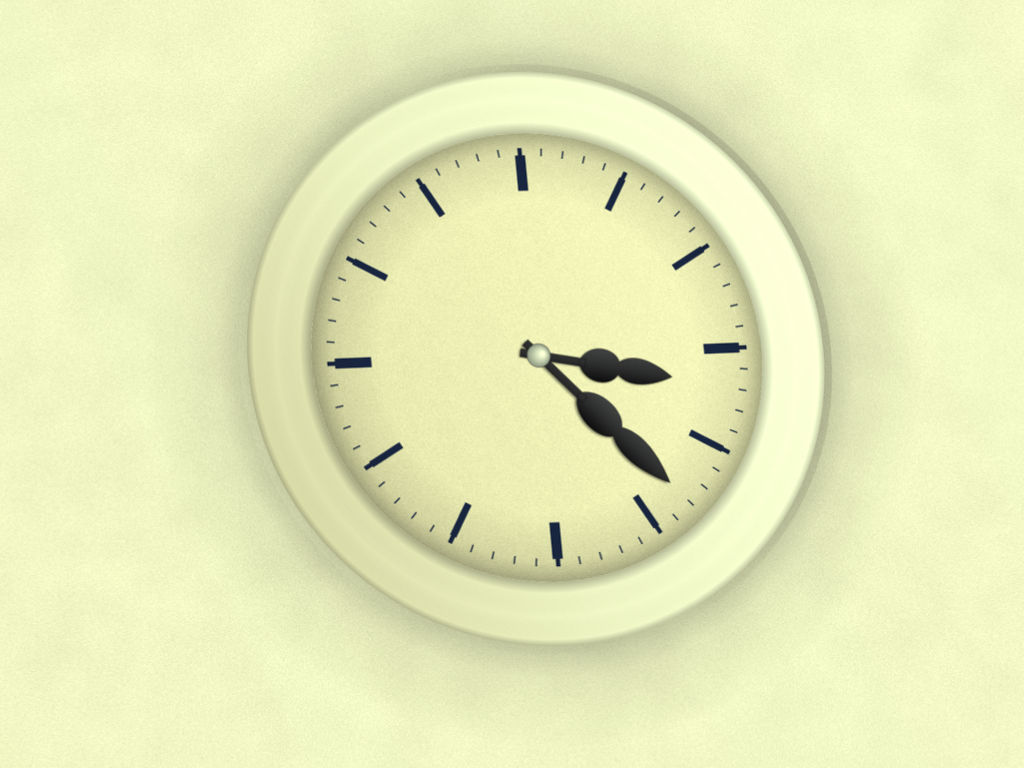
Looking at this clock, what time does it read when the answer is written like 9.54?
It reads 3.23
